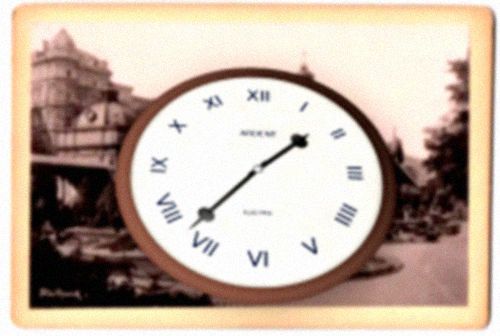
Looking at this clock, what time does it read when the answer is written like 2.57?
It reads 1.37
